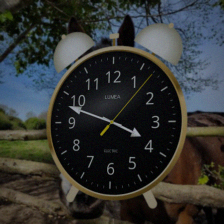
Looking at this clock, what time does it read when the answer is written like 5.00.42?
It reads 3.48.07
